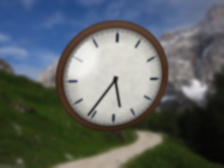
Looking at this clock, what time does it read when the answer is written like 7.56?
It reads 5.36
